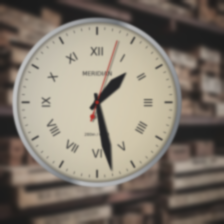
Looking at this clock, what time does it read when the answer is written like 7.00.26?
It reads 1.28.03
